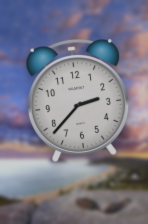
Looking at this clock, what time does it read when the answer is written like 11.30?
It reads 2.38
